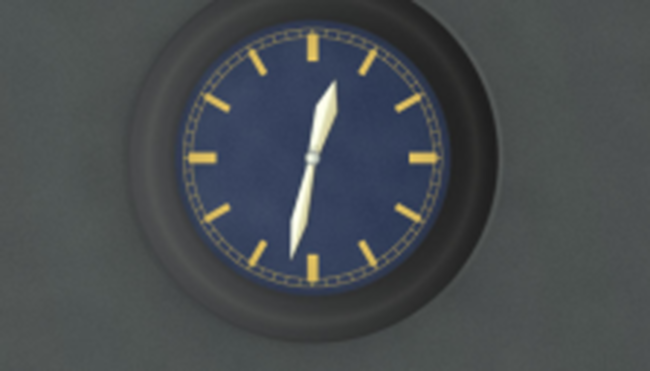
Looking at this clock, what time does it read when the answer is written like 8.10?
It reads 12.32
